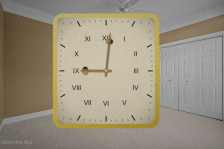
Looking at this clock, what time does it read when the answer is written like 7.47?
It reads 9.01
